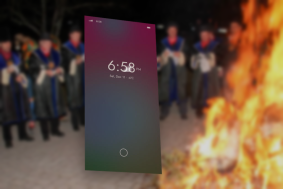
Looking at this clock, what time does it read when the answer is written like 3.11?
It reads 6.58
